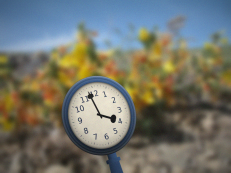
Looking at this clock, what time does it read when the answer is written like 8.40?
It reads 3.58
